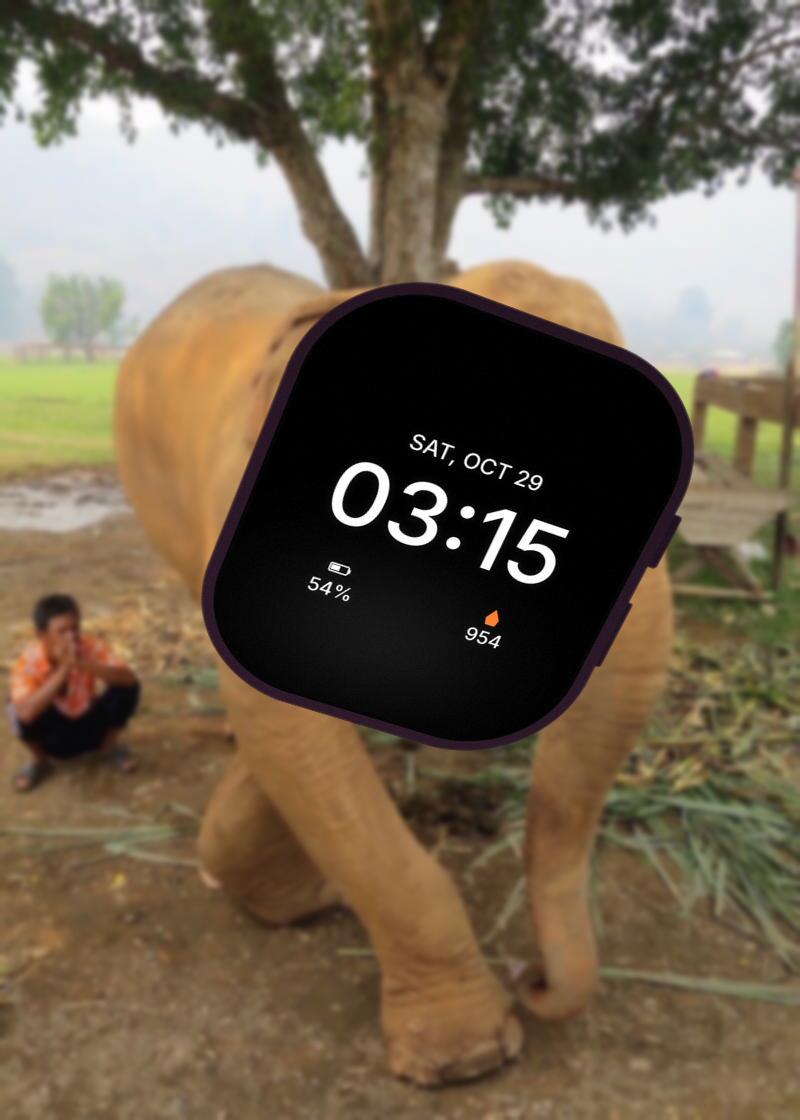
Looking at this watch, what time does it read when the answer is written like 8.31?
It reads 3.15
